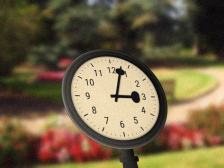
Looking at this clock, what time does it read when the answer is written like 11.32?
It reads 3.03
